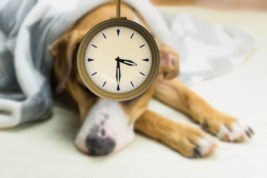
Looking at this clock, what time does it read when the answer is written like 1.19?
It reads 3.30
